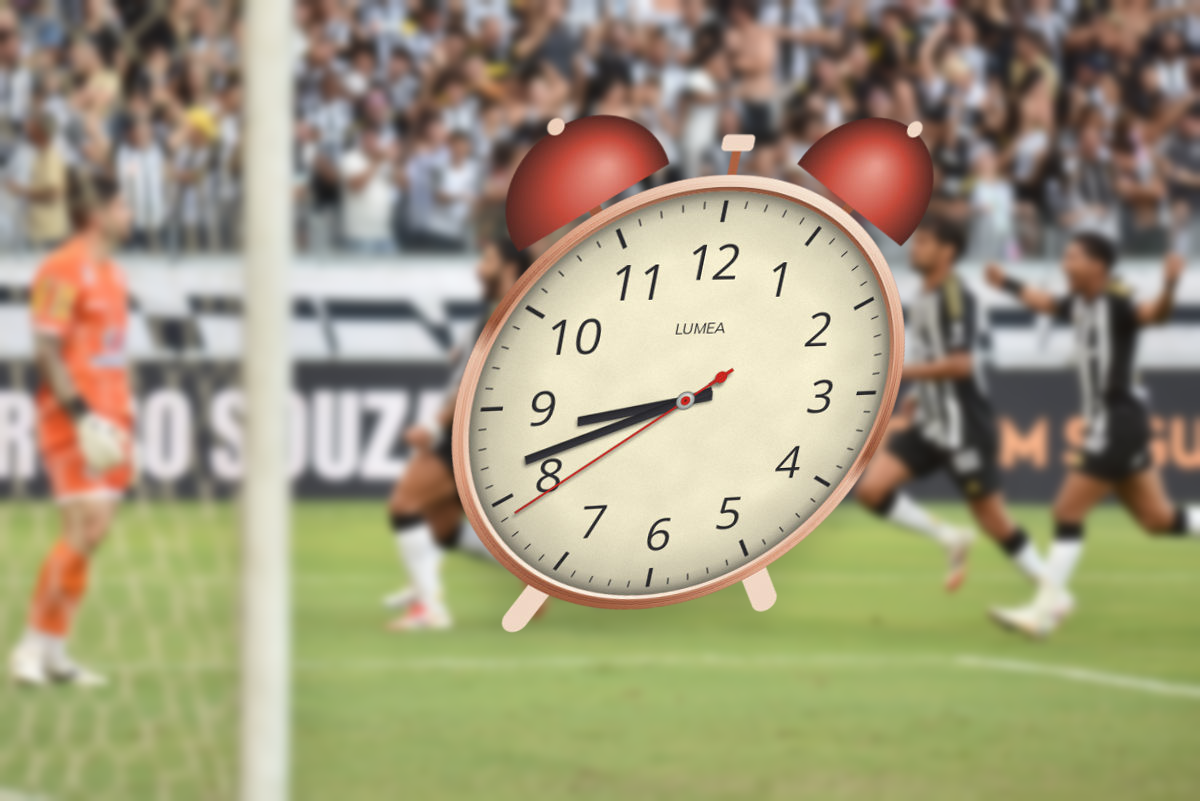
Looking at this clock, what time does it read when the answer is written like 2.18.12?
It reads 8.41.39
